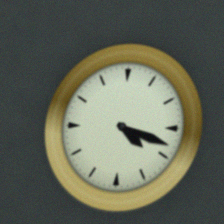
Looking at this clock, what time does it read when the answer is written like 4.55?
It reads 4.18
